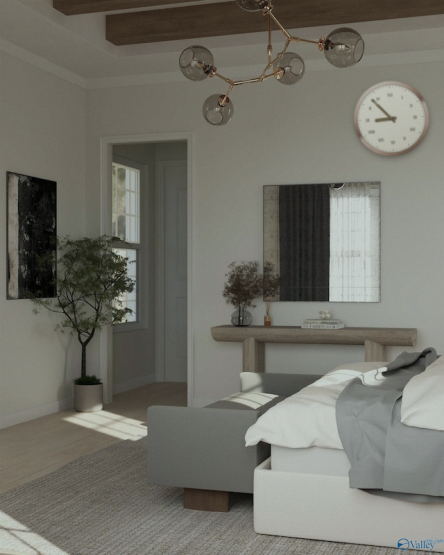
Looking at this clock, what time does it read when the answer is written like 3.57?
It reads 8.53
